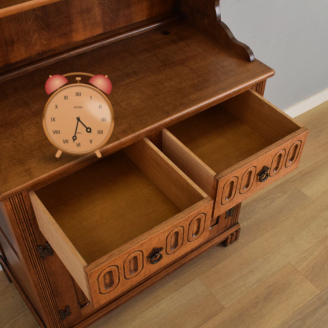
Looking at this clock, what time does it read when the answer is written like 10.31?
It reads 4.32
